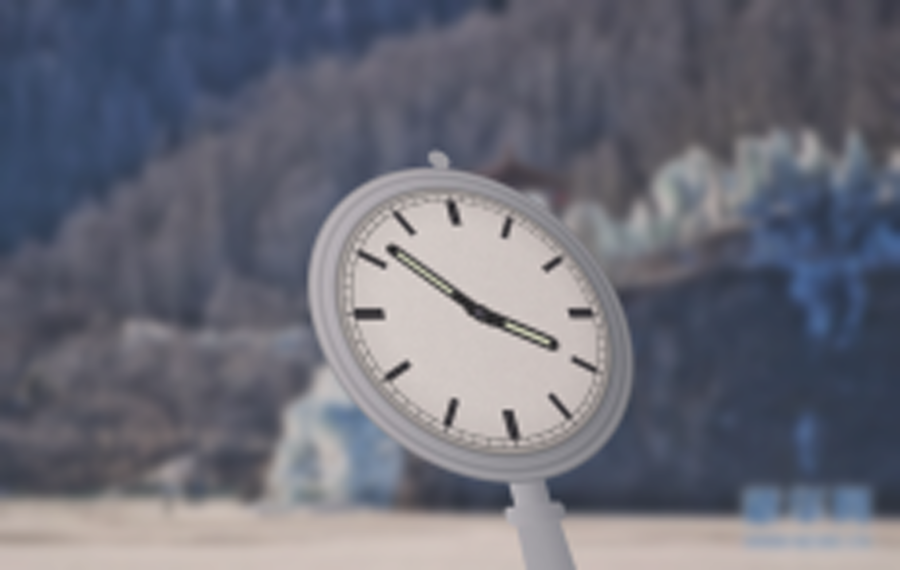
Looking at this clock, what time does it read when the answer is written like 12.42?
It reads 3.52
